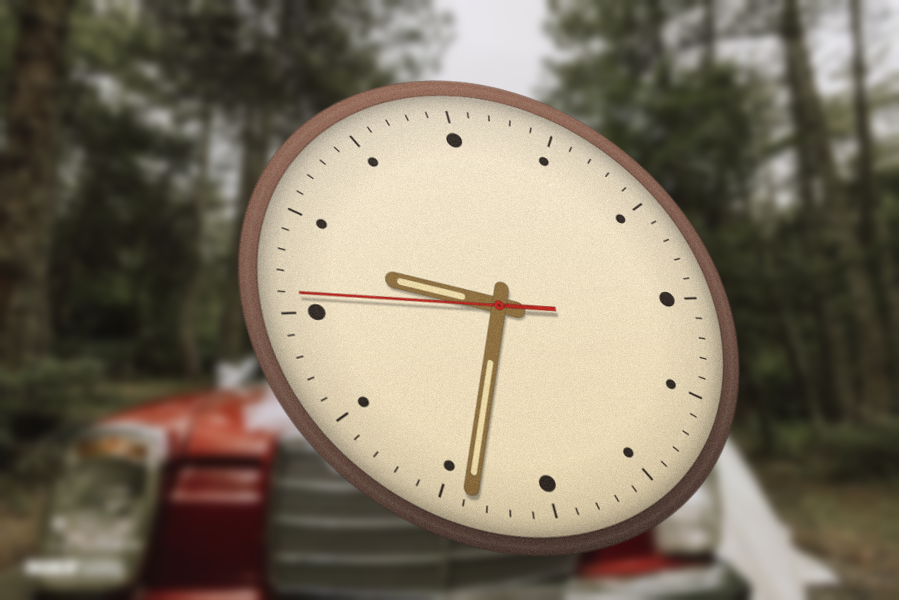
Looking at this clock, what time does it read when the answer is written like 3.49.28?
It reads 9.33.46
